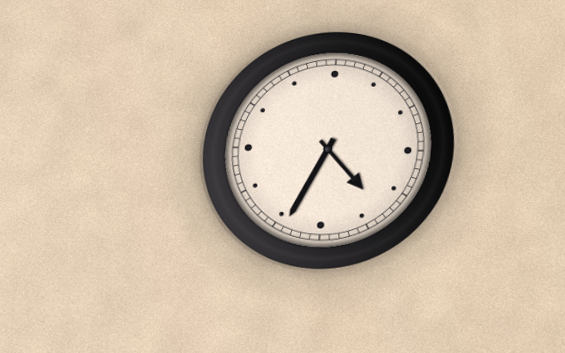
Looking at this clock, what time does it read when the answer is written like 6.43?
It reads 4.34
